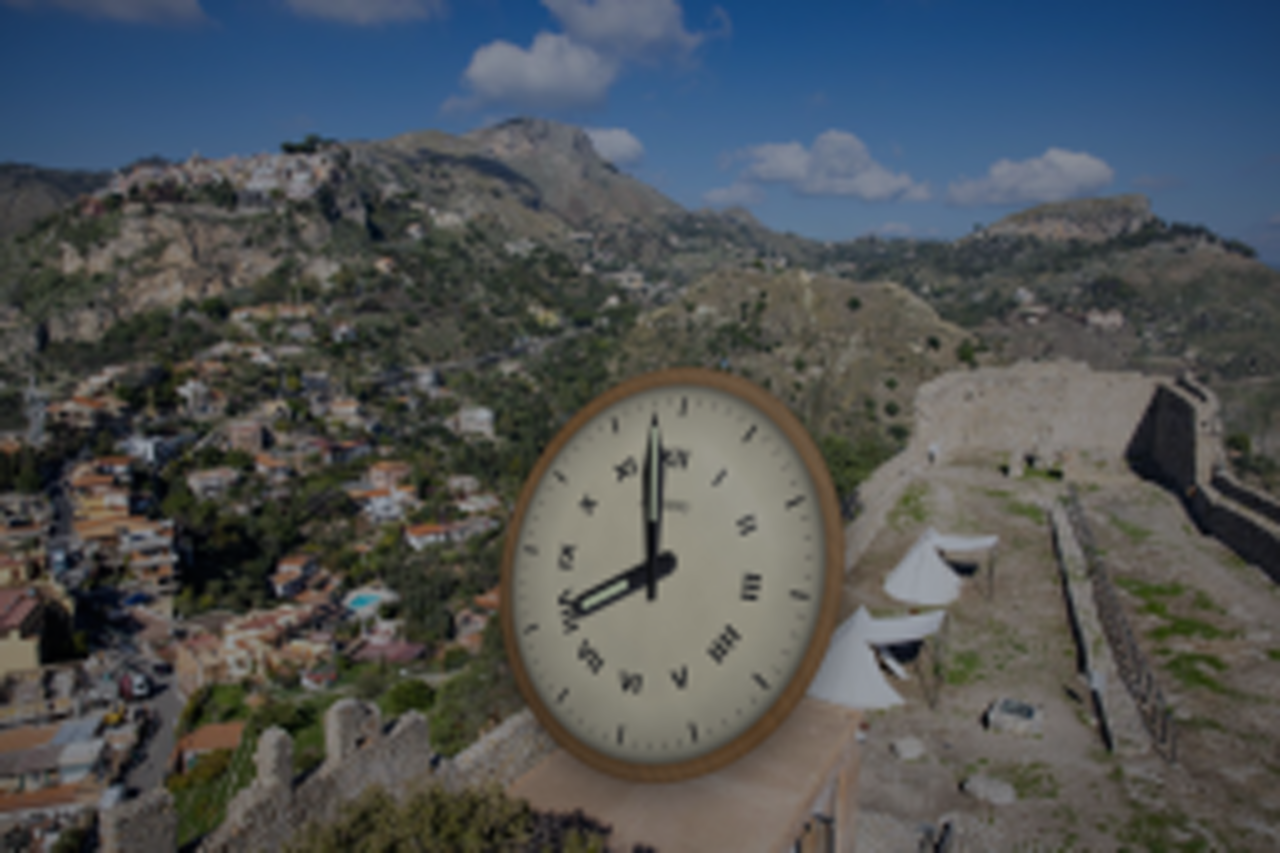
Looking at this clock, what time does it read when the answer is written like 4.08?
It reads 7.58
